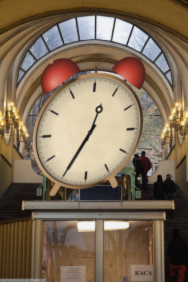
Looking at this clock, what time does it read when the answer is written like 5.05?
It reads 12.35
